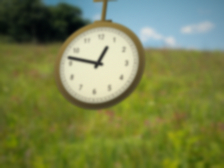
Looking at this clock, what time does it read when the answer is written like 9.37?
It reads 12.47
